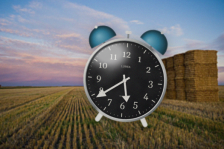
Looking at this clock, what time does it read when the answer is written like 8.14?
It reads 5.39
